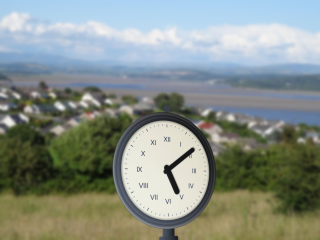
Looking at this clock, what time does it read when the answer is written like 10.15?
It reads 5.09
